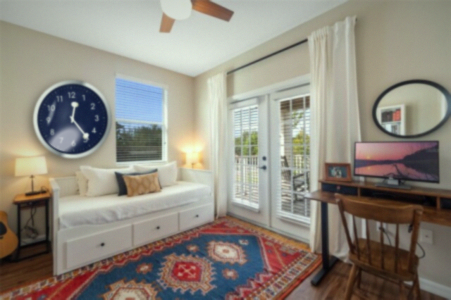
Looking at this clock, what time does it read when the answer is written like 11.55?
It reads 12.24
